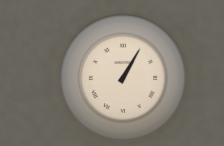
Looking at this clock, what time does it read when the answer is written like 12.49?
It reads 1.05
